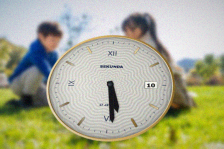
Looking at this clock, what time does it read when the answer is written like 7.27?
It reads 5.29
